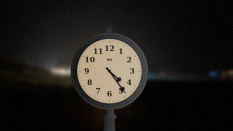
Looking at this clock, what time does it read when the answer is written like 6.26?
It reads 4.24
